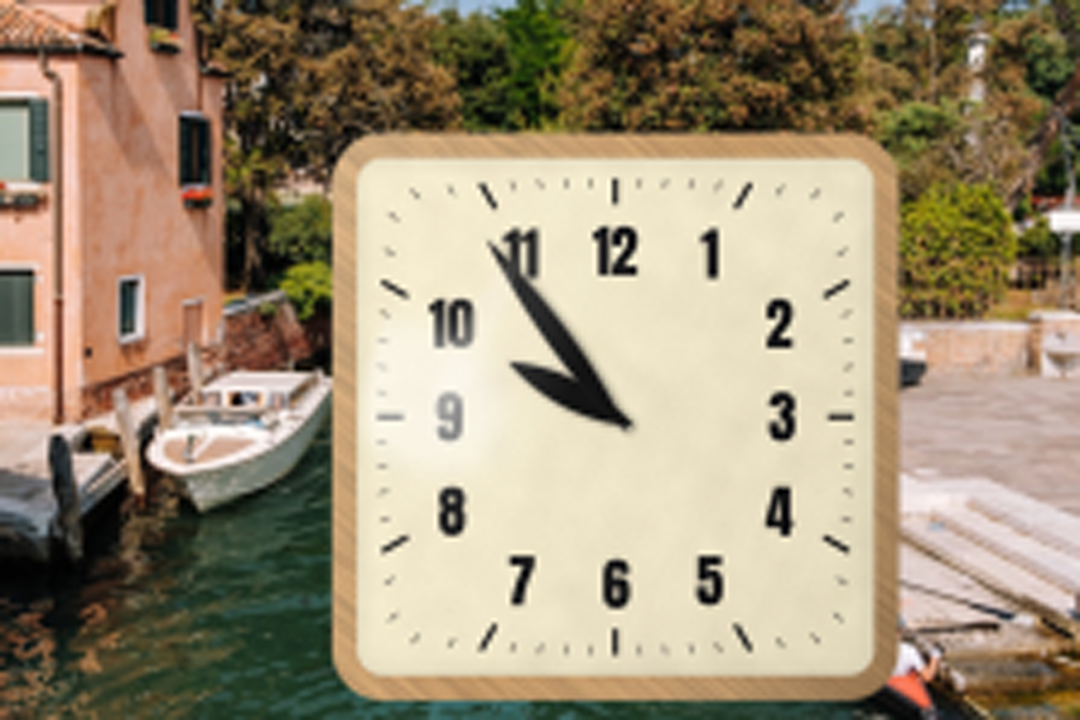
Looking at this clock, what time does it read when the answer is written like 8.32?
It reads 9.54
